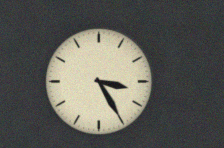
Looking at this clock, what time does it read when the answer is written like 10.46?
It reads 3.25
